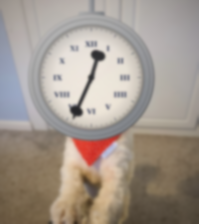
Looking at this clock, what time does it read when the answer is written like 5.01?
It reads 12.34
